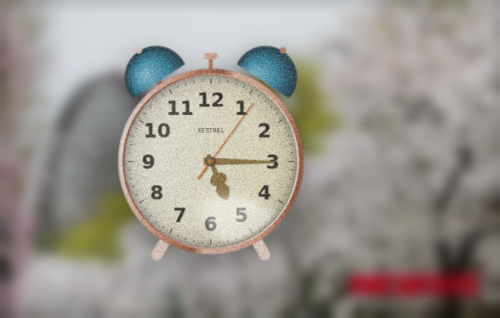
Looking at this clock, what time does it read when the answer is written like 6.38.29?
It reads 5.15.06
